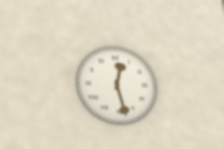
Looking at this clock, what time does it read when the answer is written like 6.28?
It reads 12.28
